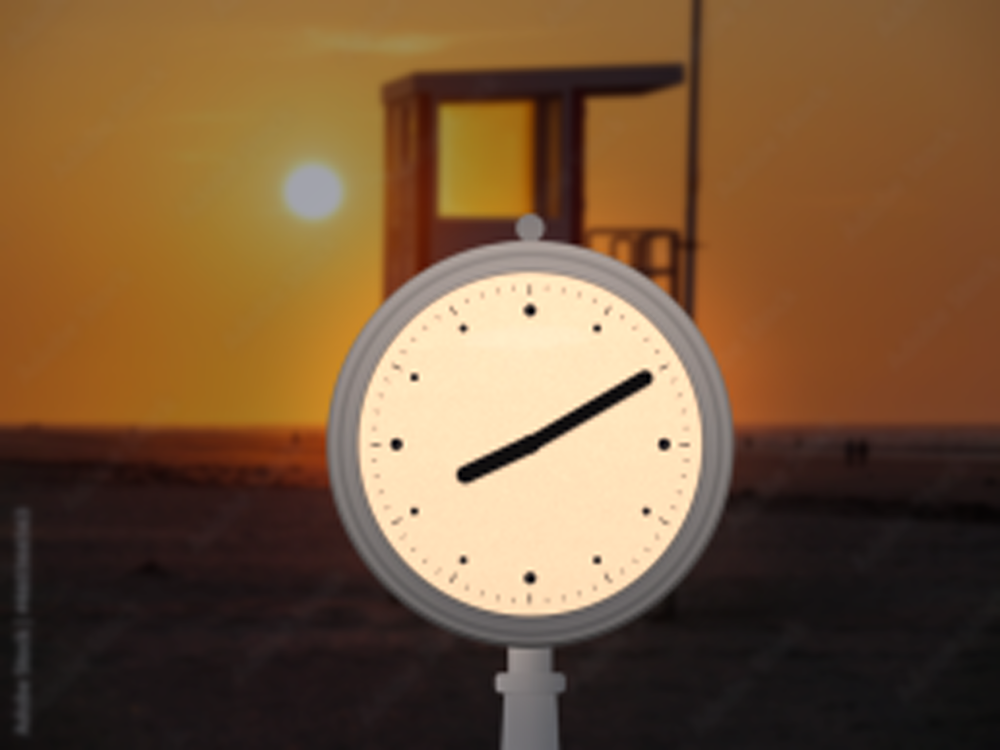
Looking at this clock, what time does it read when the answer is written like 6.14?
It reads 8.10
